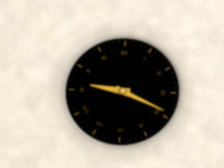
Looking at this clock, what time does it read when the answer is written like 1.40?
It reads 9.19
